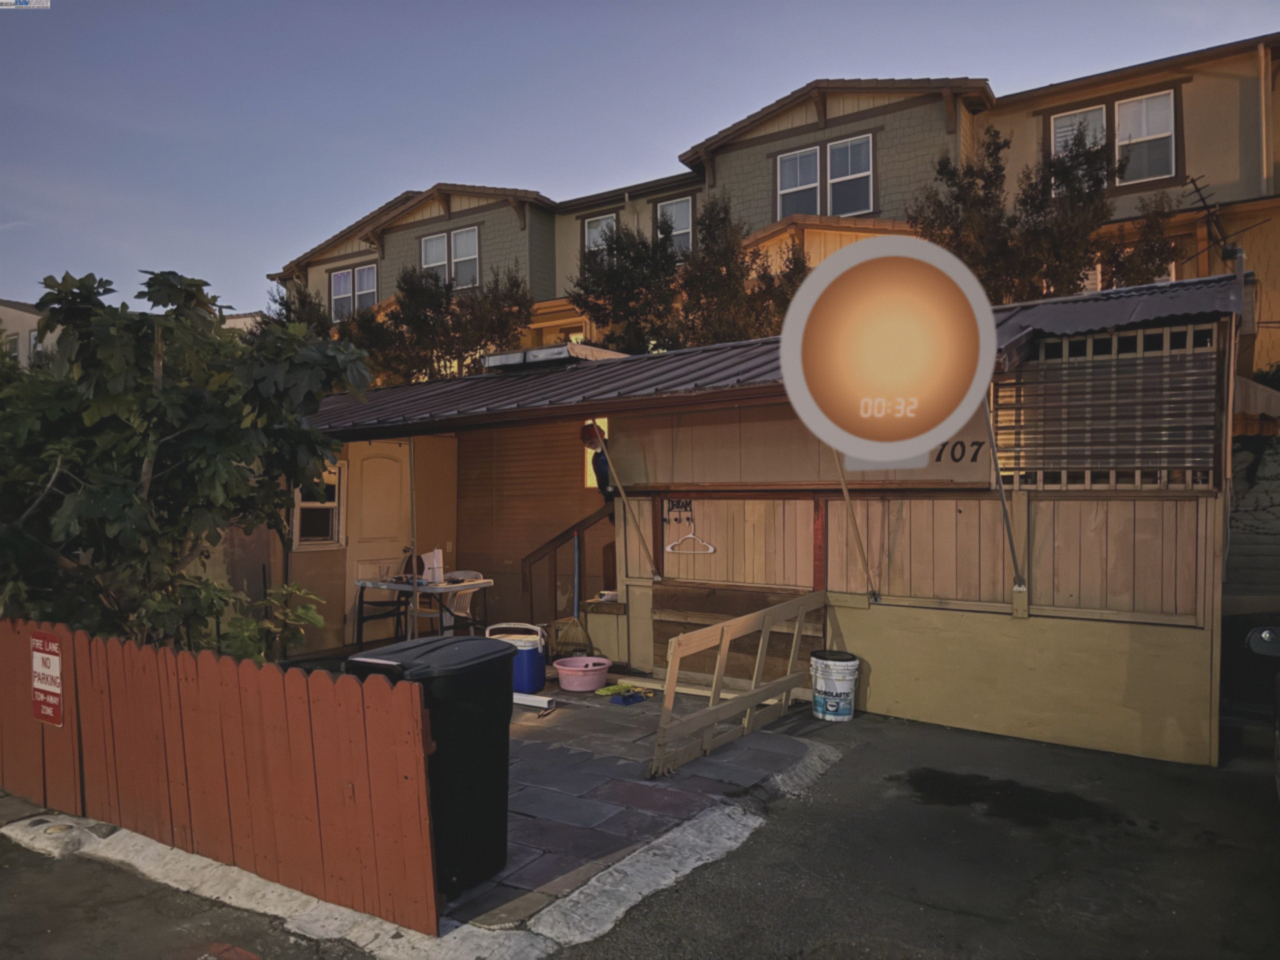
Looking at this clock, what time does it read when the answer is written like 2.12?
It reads 0.32
